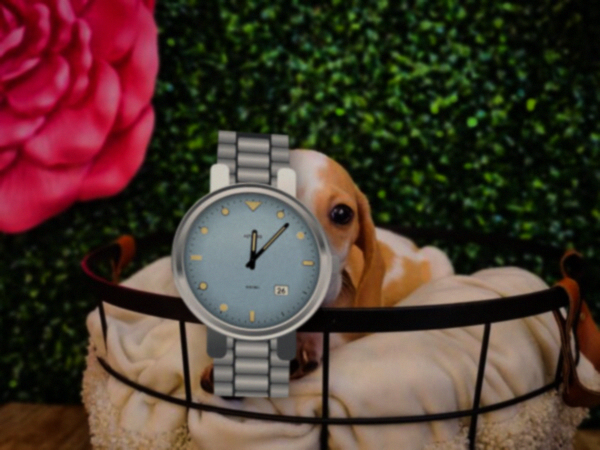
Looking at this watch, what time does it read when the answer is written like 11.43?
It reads 12.07
